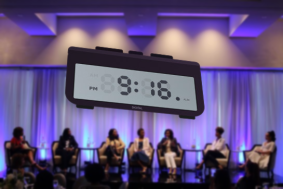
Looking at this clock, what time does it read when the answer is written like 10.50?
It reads 9.16
